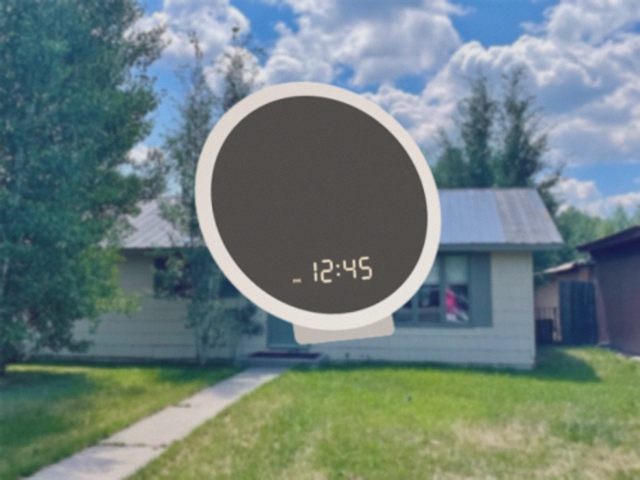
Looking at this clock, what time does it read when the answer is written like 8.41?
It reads 12.45
